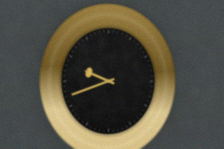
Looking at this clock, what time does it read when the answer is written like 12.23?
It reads 9.42
